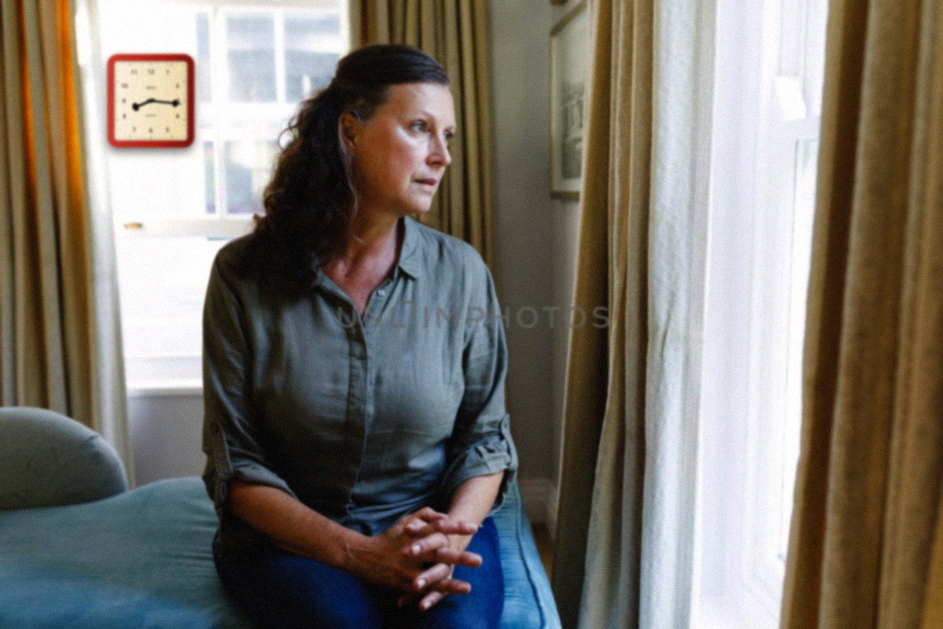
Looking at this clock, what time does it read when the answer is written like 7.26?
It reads 8.16
